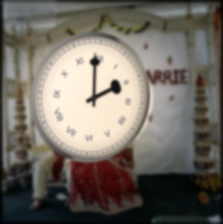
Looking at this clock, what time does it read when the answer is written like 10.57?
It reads 1.59
